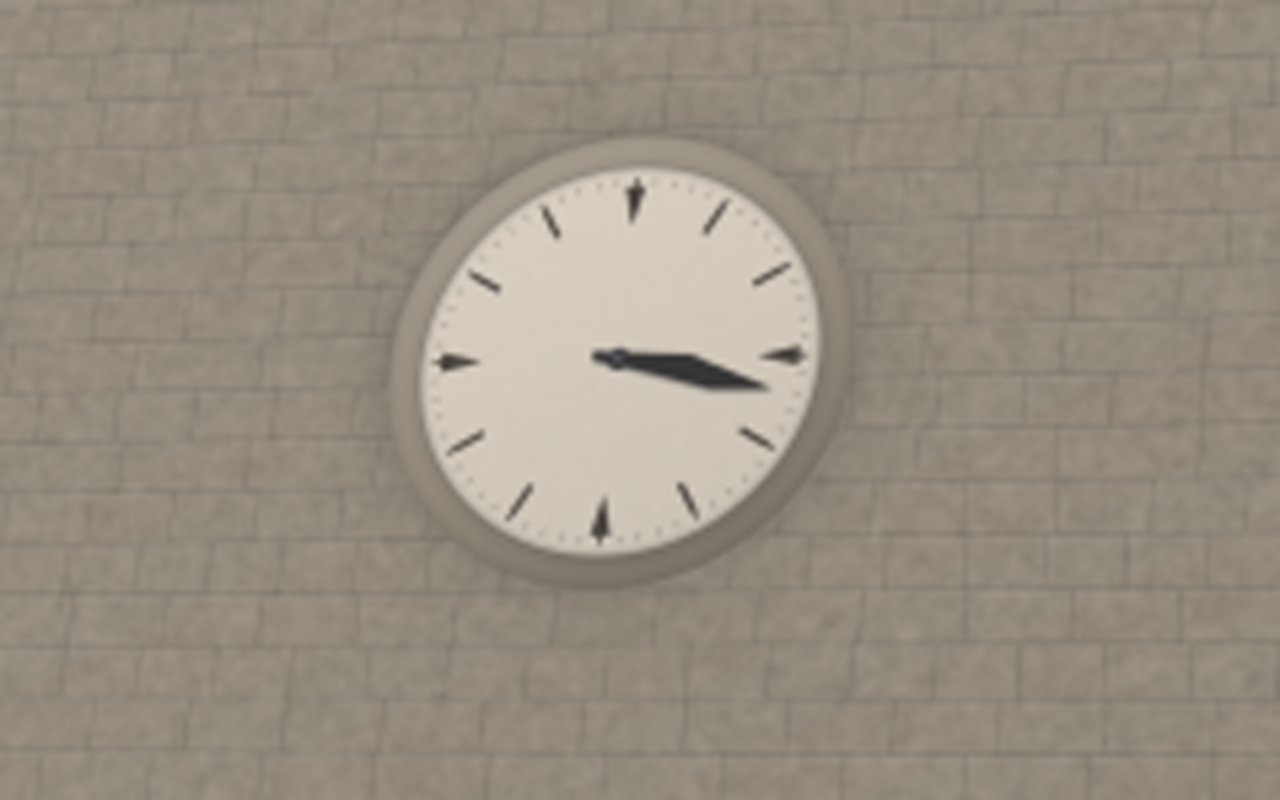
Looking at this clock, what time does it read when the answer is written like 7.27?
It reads 3.17
